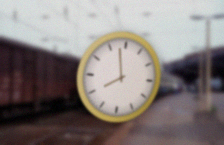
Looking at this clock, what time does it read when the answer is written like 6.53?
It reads 7.58
